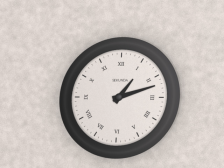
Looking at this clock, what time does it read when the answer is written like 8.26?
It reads 1.12
